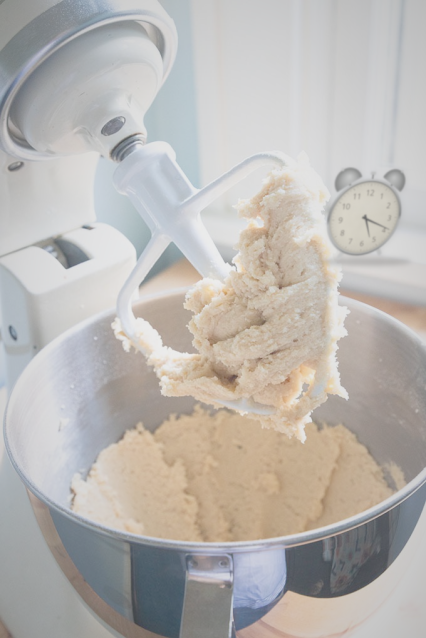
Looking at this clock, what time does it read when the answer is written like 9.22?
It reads 5.19
